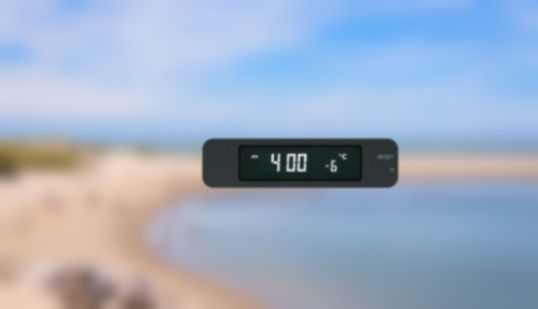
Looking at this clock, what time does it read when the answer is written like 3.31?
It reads 4.00
